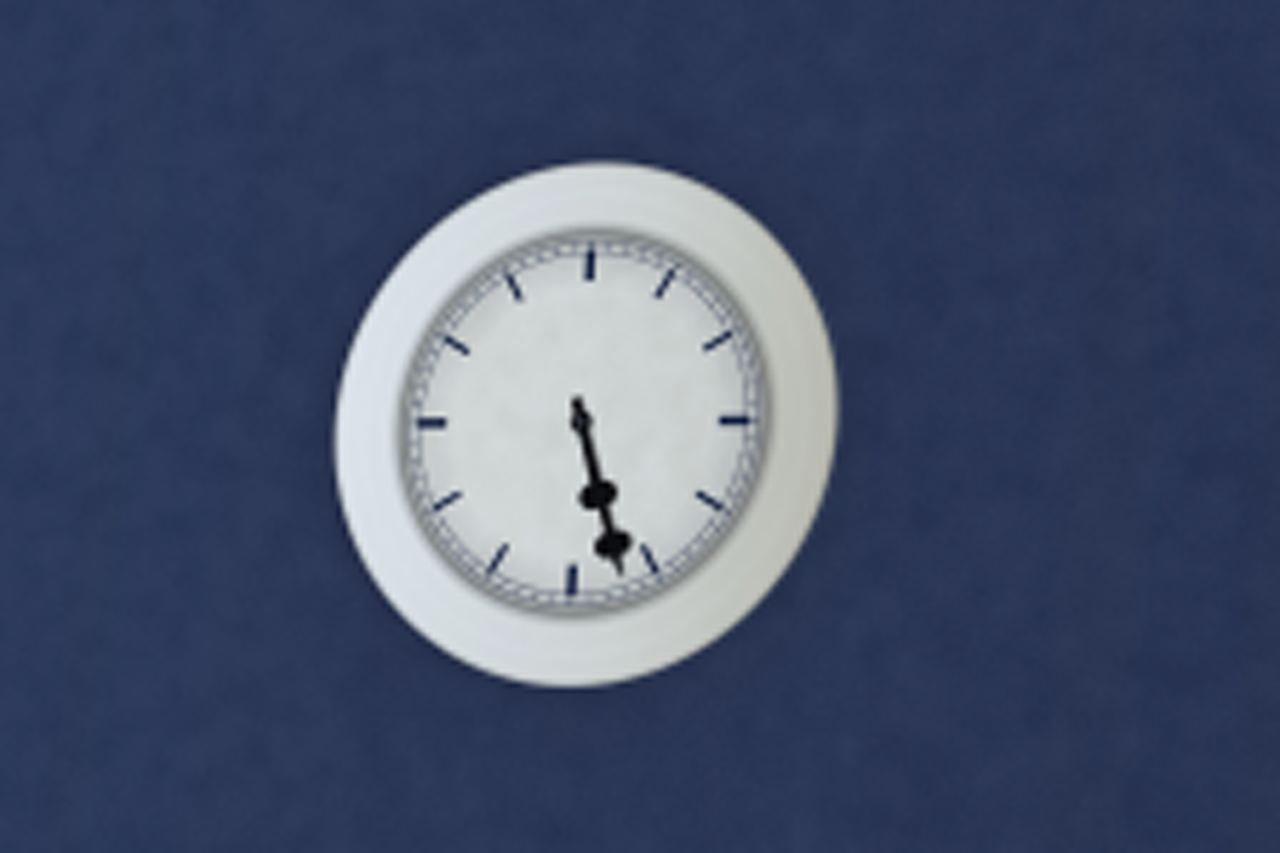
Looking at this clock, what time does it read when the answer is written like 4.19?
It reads 5.27
